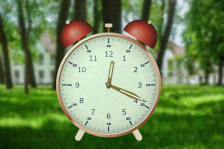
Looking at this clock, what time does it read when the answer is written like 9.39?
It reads 12.19
